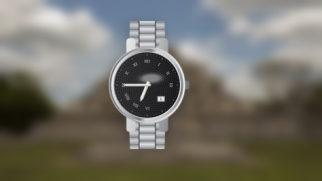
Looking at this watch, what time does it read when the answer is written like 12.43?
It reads 6.45
